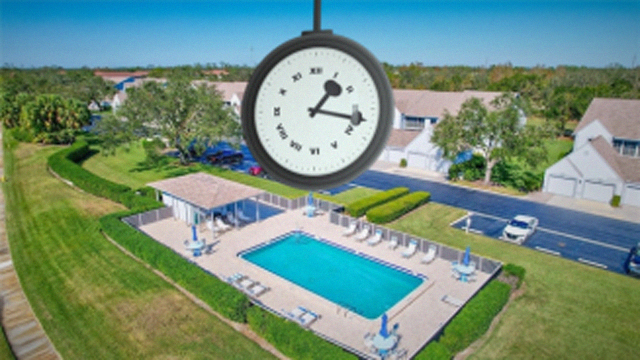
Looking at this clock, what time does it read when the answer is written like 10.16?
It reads 1.17
